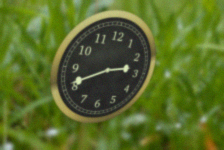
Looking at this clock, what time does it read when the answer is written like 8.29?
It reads 2.41
